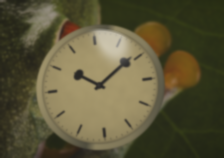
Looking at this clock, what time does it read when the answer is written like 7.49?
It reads 10.09
